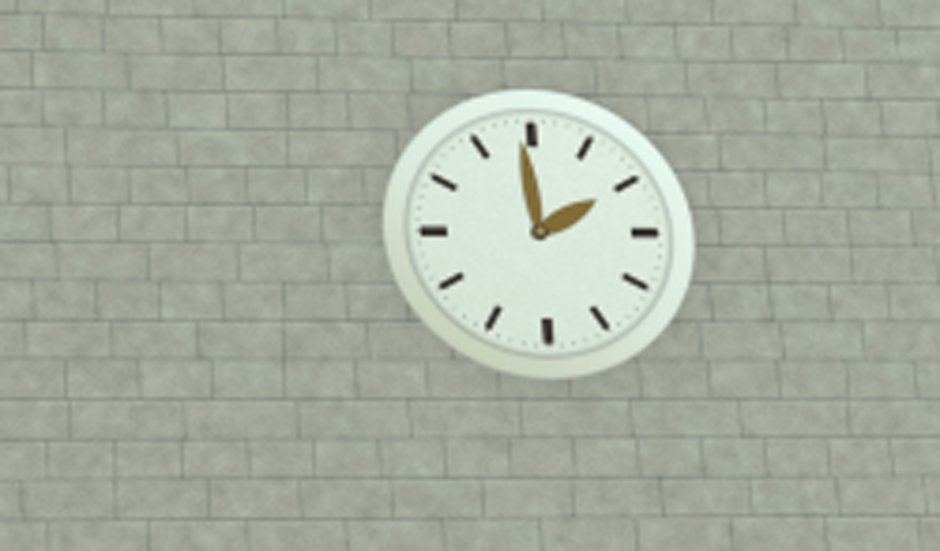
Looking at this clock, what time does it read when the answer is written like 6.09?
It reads 1.59
